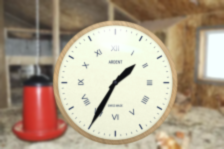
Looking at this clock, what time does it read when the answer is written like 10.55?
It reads 1.35
